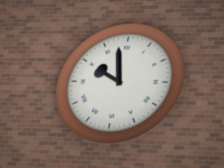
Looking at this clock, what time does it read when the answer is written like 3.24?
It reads 9.58
